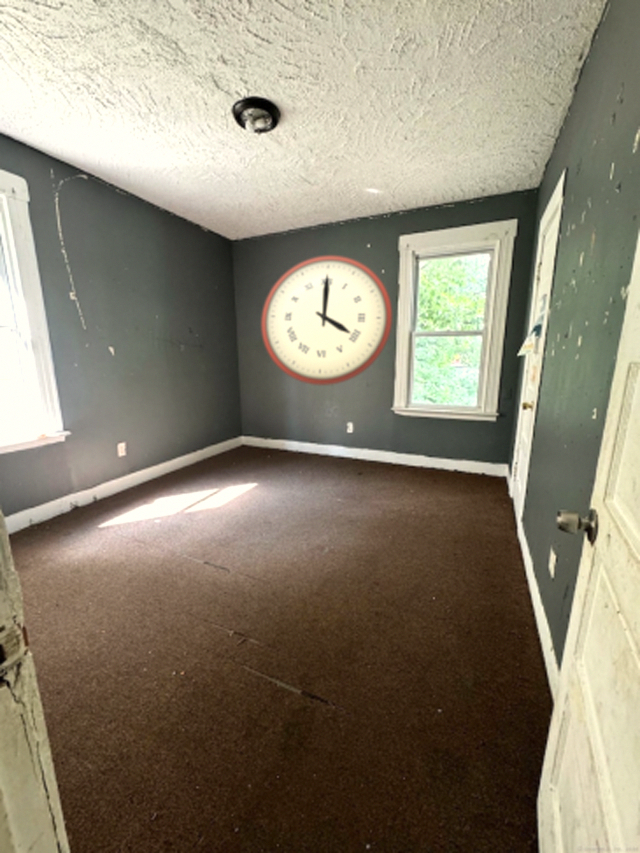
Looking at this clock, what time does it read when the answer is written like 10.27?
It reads 4.00
